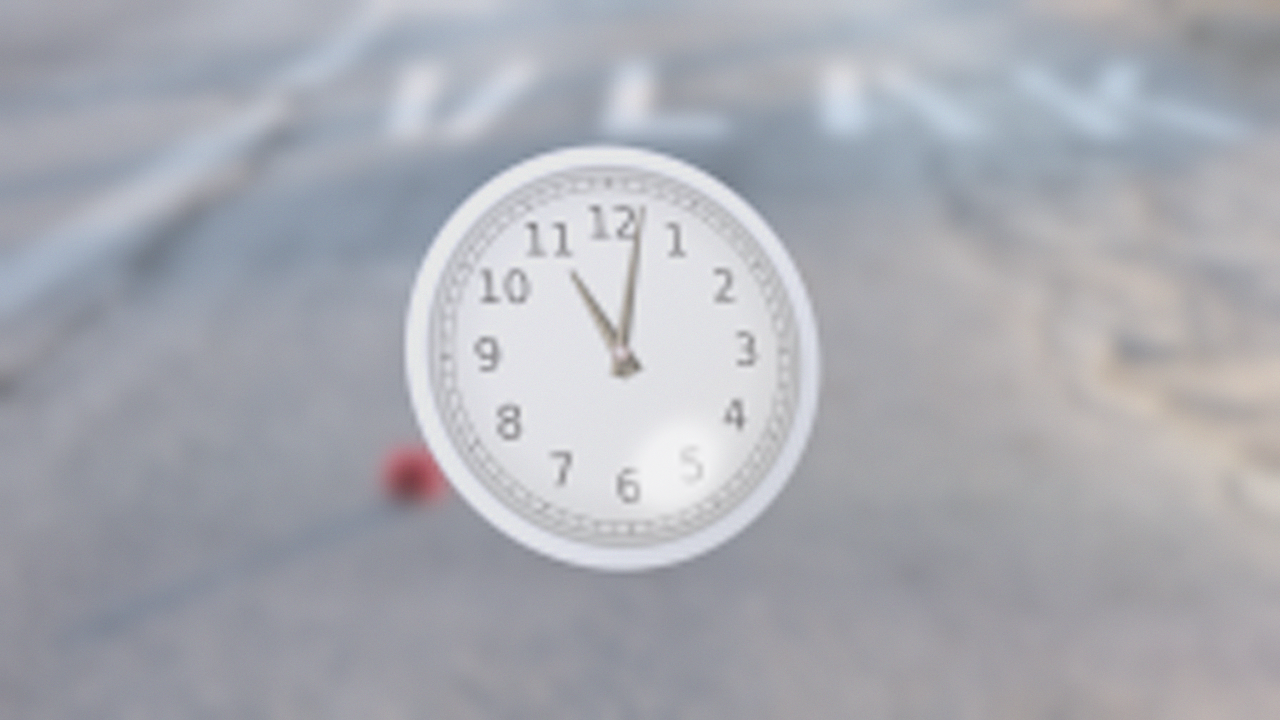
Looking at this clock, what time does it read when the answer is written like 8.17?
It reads 11.02
